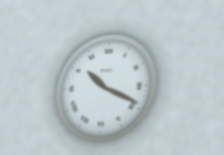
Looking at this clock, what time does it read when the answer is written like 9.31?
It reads 10.19
